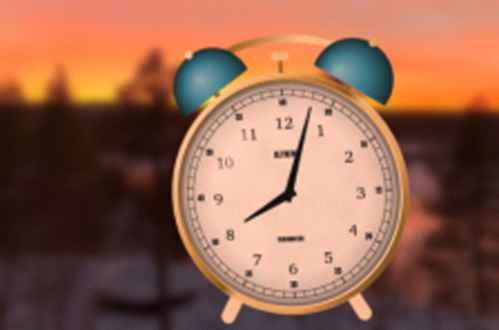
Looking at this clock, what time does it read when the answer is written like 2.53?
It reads 8.03
